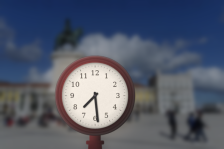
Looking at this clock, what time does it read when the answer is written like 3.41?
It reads 7.29
